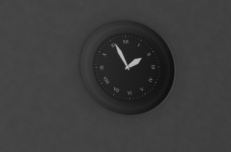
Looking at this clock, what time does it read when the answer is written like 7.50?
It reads 1.56
